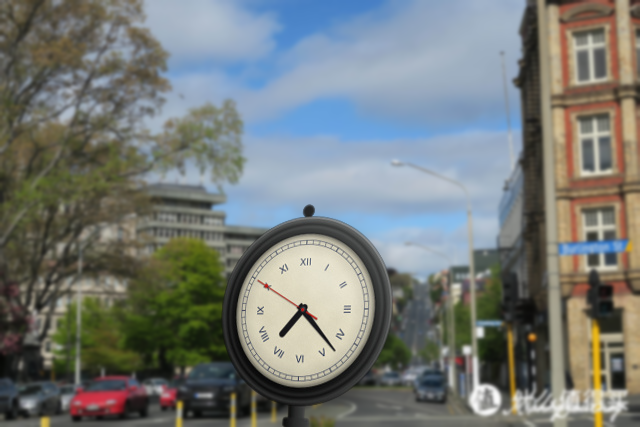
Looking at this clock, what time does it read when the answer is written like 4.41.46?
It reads 7.22.50
